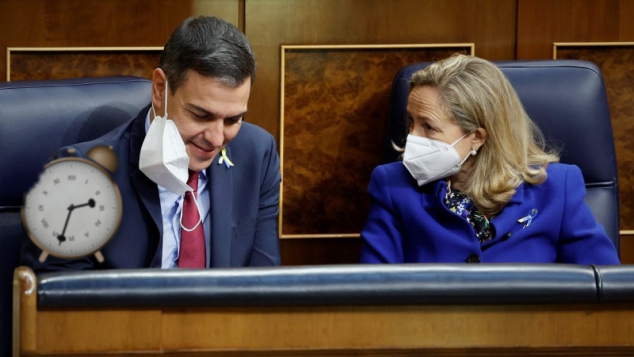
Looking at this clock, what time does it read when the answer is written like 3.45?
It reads 2.33
